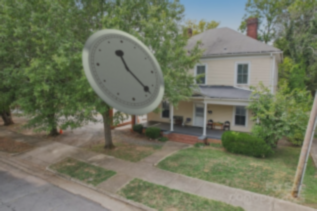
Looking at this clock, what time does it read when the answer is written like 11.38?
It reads 11.23
